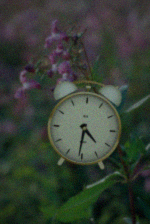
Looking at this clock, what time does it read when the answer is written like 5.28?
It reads 4.31
